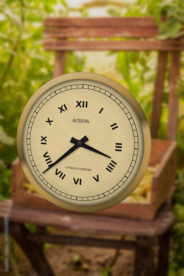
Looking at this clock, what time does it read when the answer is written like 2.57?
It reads 3.38
